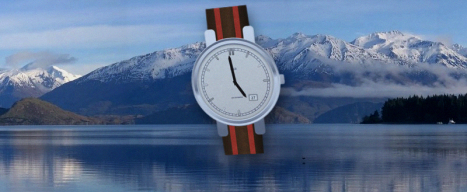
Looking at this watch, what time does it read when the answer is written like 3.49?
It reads 4.59
